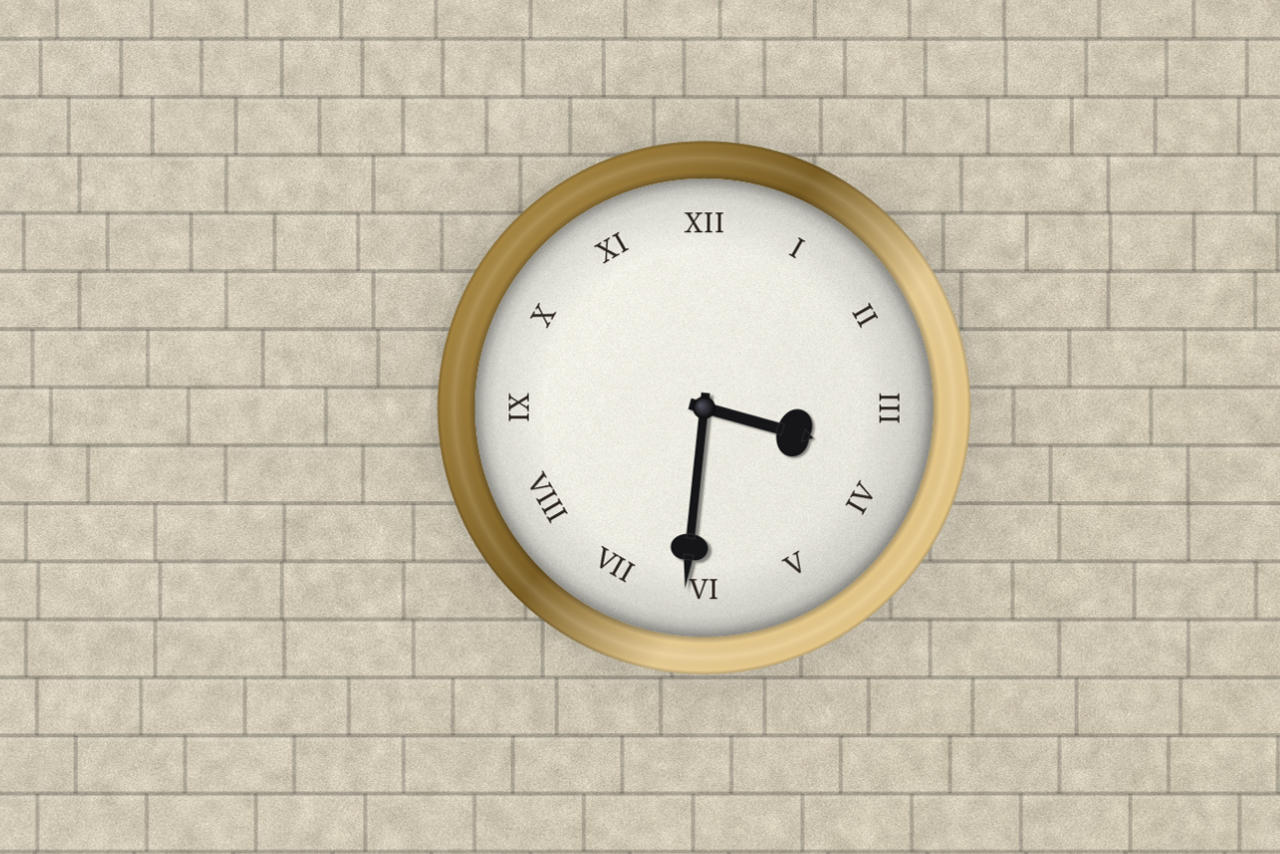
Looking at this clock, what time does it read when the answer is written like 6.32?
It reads 3.31
